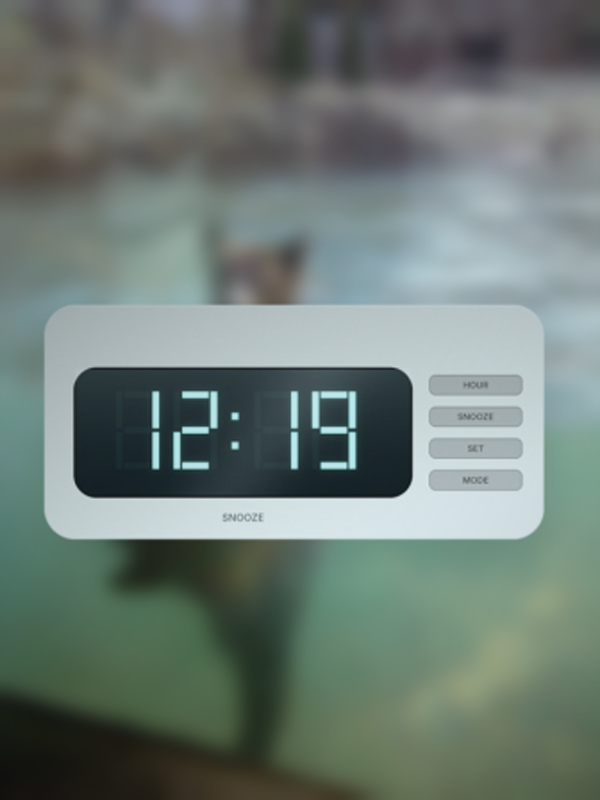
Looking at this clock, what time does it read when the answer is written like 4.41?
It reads 12.19
